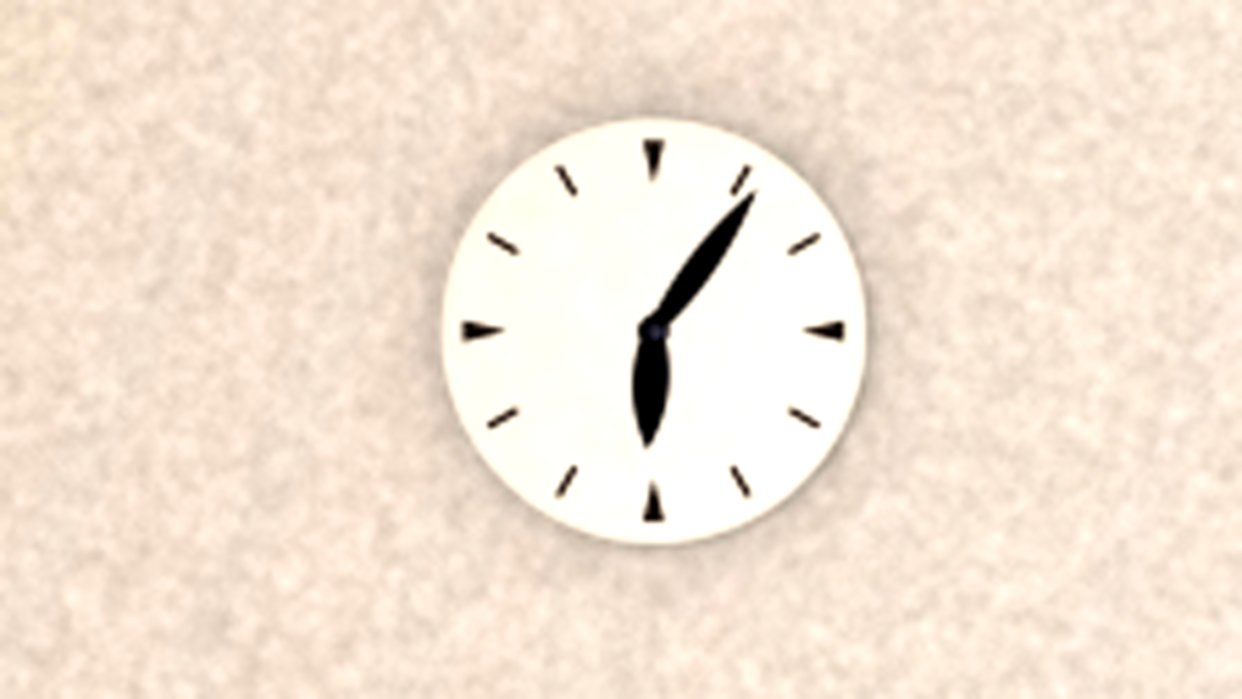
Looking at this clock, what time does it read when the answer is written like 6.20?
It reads 6.06
